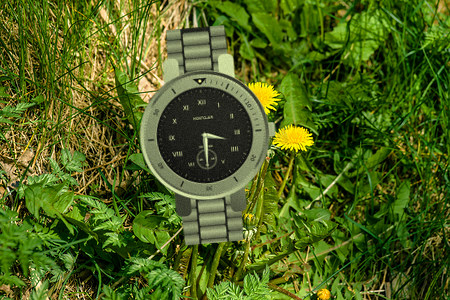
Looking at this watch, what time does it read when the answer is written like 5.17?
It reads 3.30
